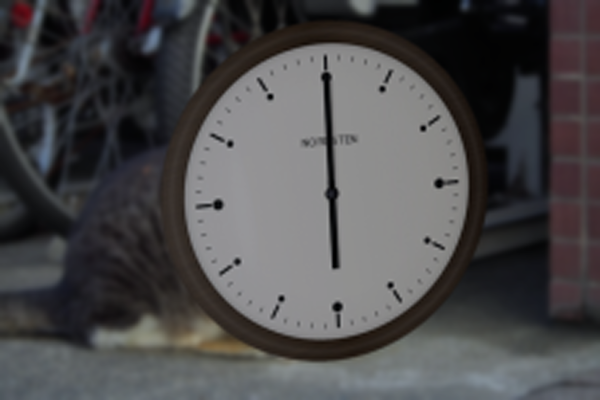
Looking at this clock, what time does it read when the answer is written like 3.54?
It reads 6.00
